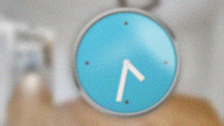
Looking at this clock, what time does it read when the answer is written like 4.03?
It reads 4.32
